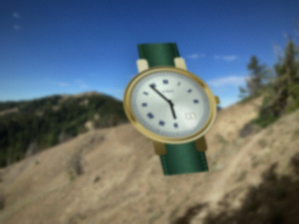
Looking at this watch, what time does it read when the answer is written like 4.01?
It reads 5.54
